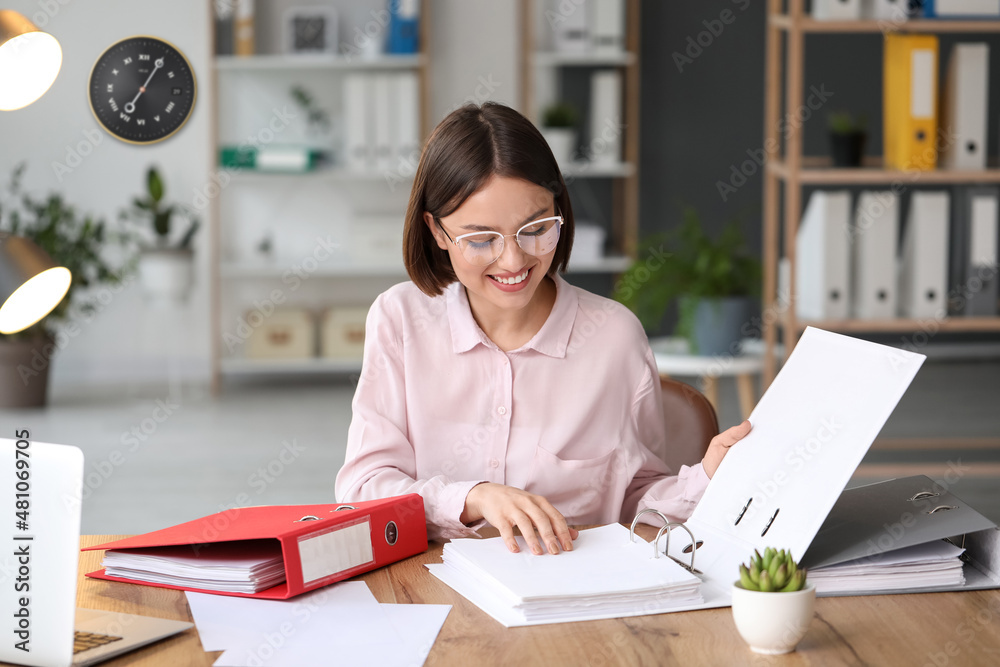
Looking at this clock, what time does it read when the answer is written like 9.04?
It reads 7.05
